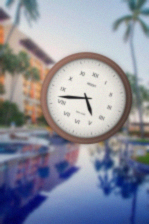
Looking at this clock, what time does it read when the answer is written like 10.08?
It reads 4.42
